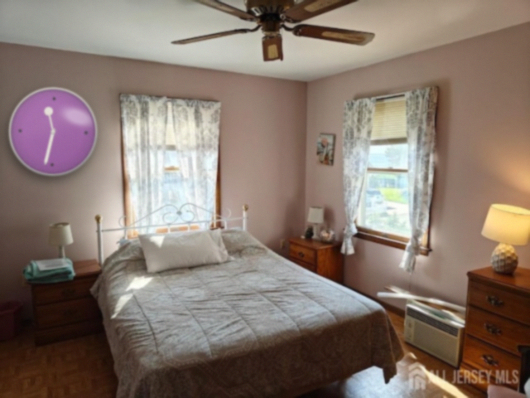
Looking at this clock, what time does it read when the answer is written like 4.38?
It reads 11.32
